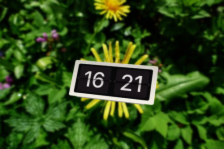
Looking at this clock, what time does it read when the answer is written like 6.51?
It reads 16.21
